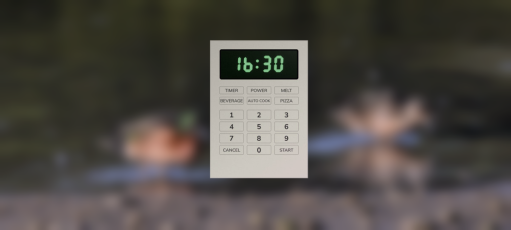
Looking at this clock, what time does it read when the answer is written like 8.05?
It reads 16.30
